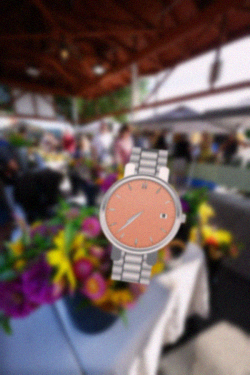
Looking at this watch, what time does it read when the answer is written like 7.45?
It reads 7.37
